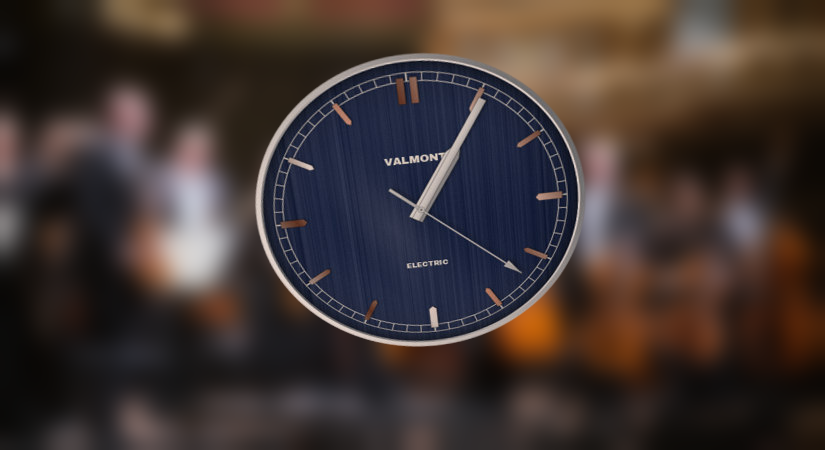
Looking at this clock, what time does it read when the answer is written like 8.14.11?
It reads 1.05.22
